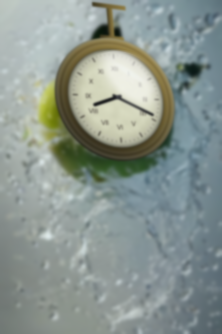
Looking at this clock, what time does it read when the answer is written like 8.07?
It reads 8.19
